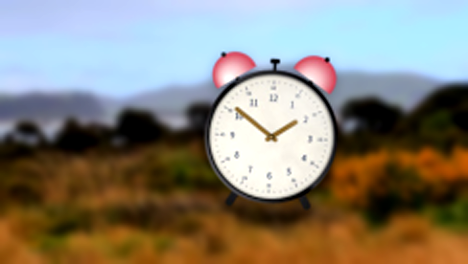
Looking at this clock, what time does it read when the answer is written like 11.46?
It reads 1.51
